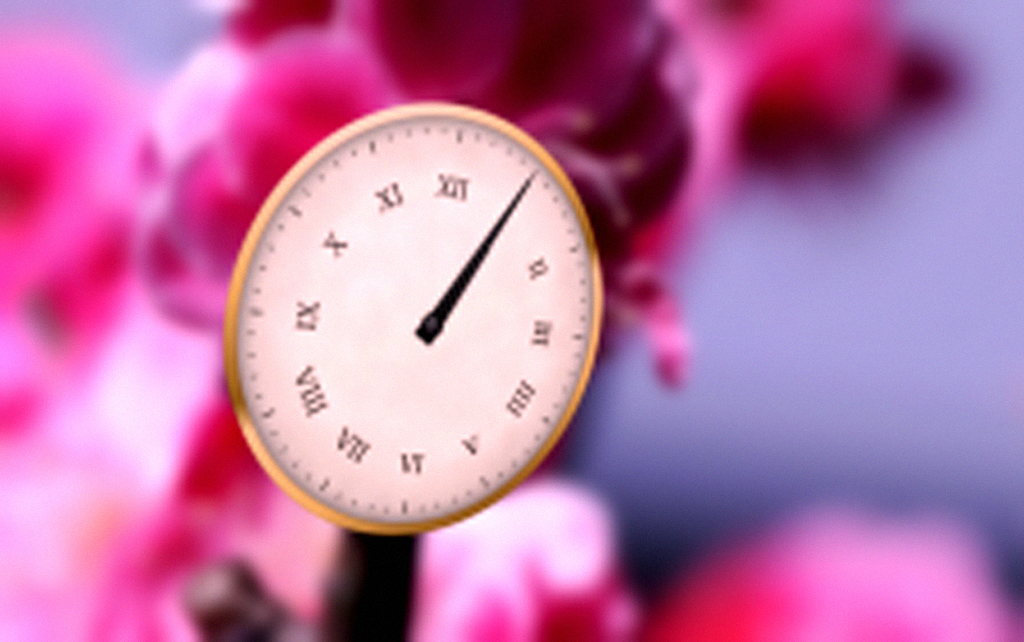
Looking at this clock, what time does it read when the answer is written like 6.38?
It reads 1.05
